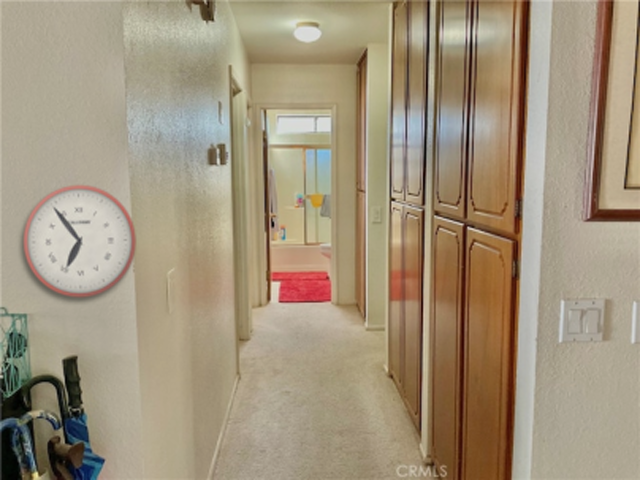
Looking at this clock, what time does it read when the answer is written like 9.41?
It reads 6.54
